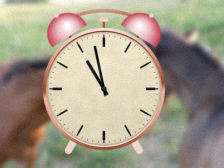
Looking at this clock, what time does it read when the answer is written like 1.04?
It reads 10.58
